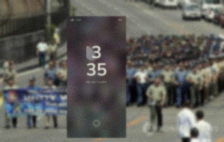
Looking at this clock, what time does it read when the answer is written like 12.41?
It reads 3.35
